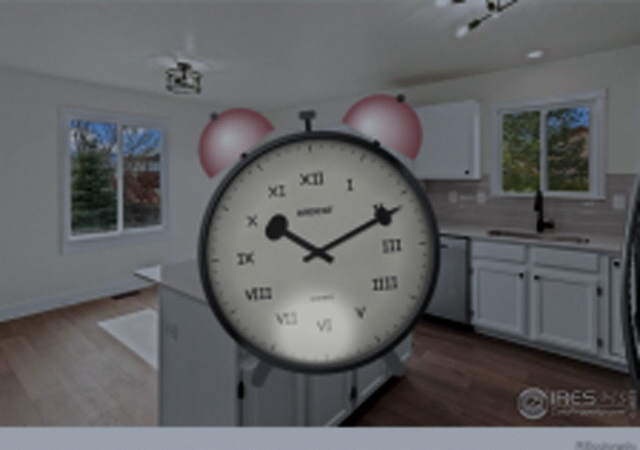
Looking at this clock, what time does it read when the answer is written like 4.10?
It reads 10.11
